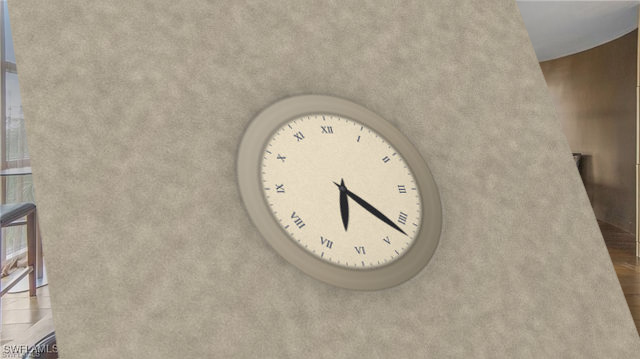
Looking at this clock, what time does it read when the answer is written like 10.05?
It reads 6.22
